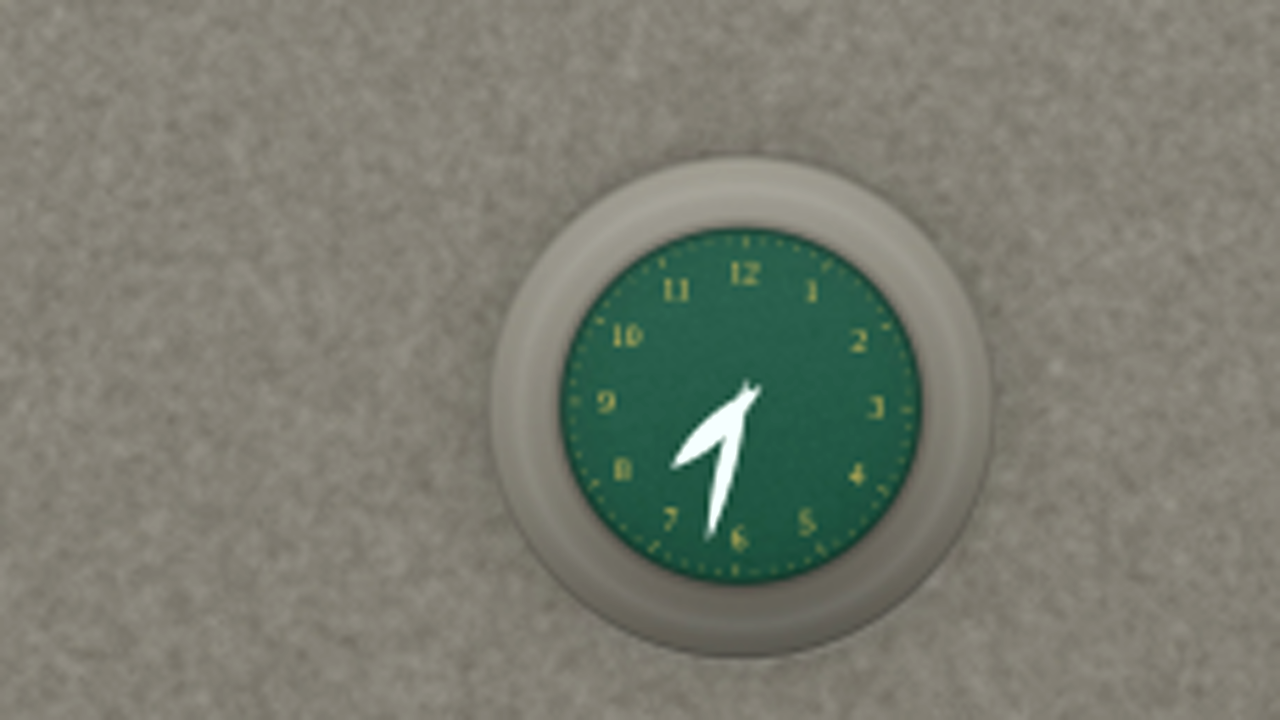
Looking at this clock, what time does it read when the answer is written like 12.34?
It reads 7.32
